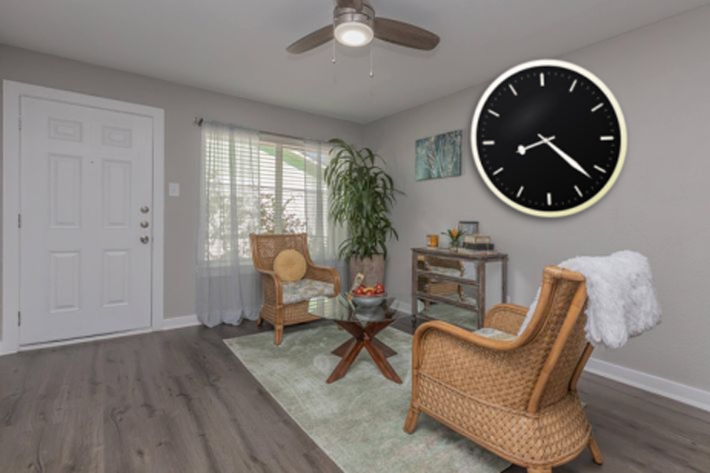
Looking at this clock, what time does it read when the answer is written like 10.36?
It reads 8.22
